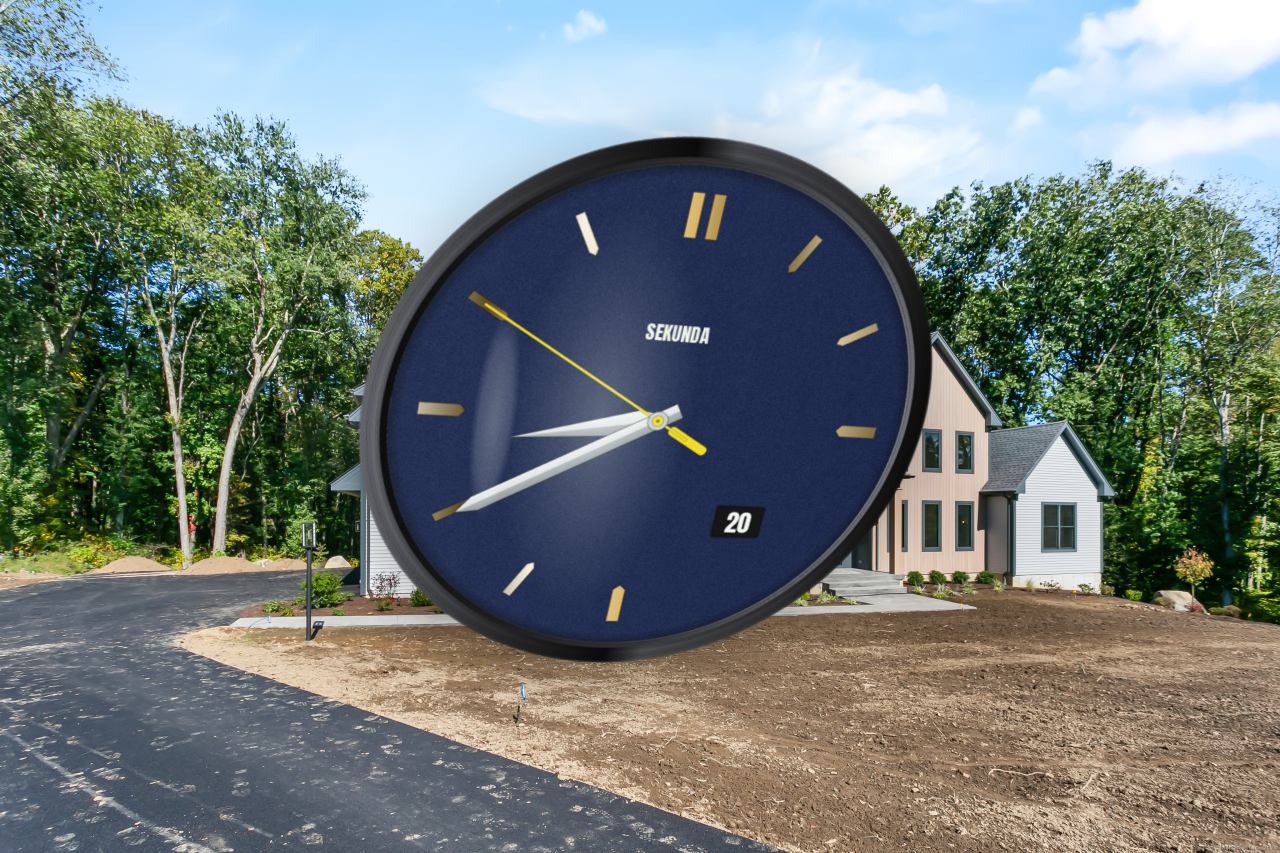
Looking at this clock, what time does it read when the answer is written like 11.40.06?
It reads 8.39.50
